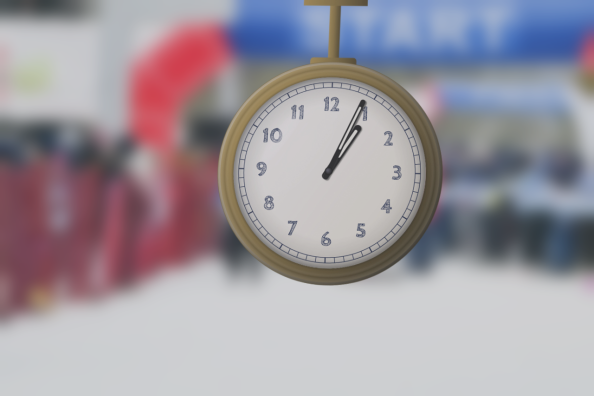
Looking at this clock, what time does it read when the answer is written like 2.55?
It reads 1.04
